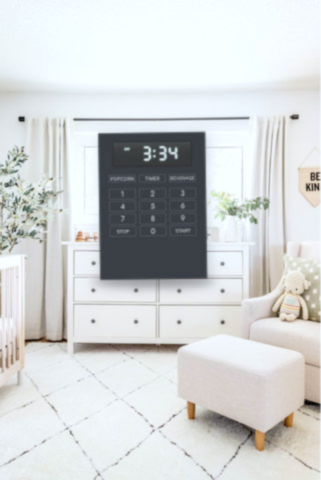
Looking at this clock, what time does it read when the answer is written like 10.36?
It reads 3.34
